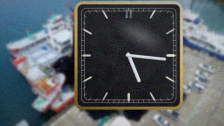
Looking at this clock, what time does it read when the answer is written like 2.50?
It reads 5.16
